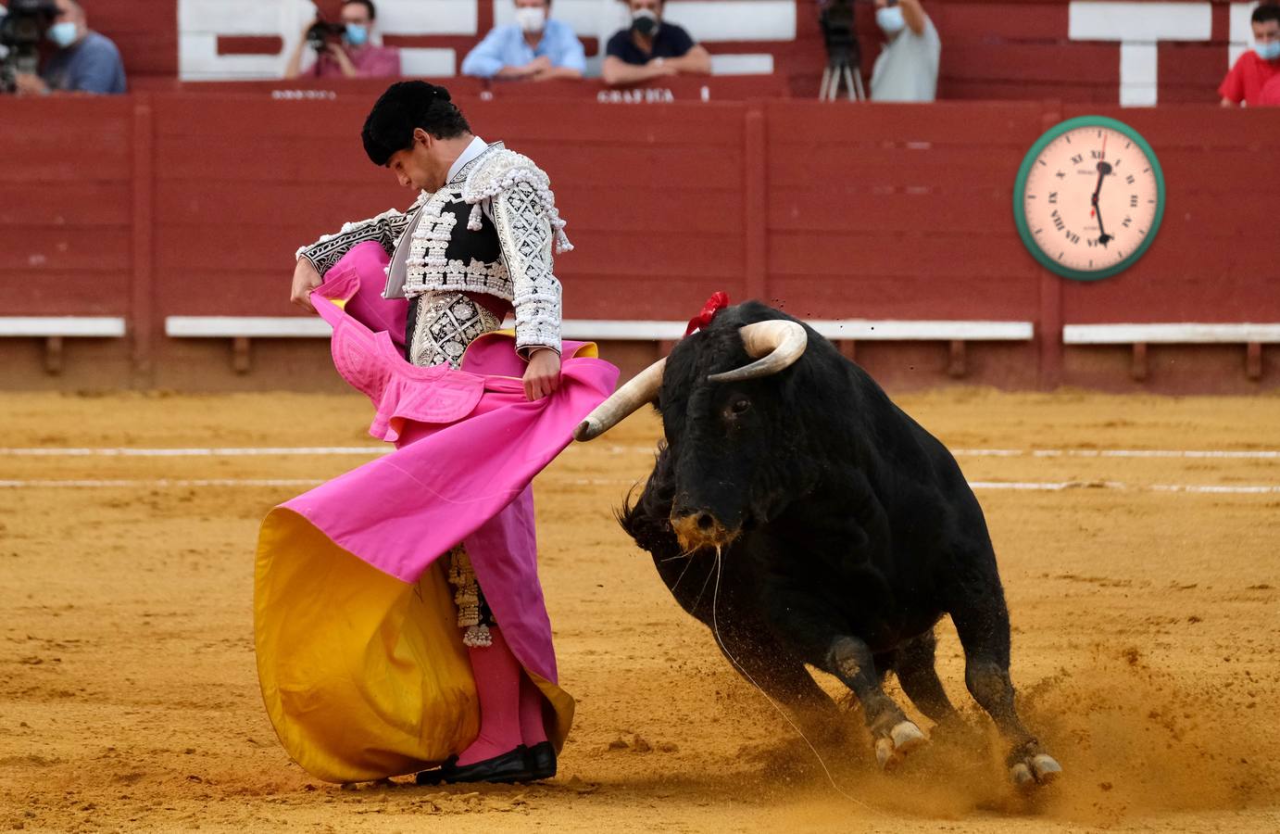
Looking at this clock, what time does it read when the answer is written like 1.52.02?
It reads 12.27.01
